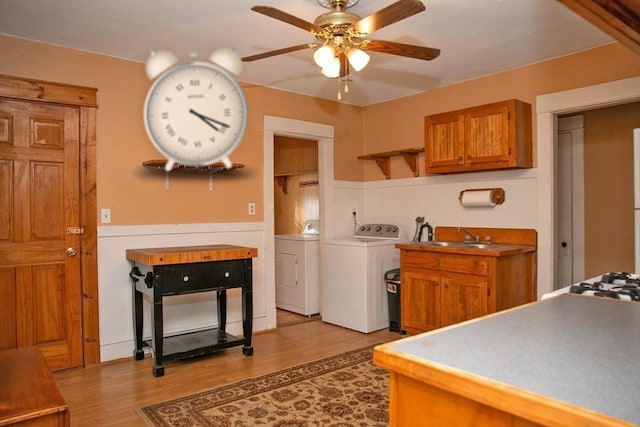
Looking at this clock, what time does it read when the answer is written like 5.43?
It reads 4.19
